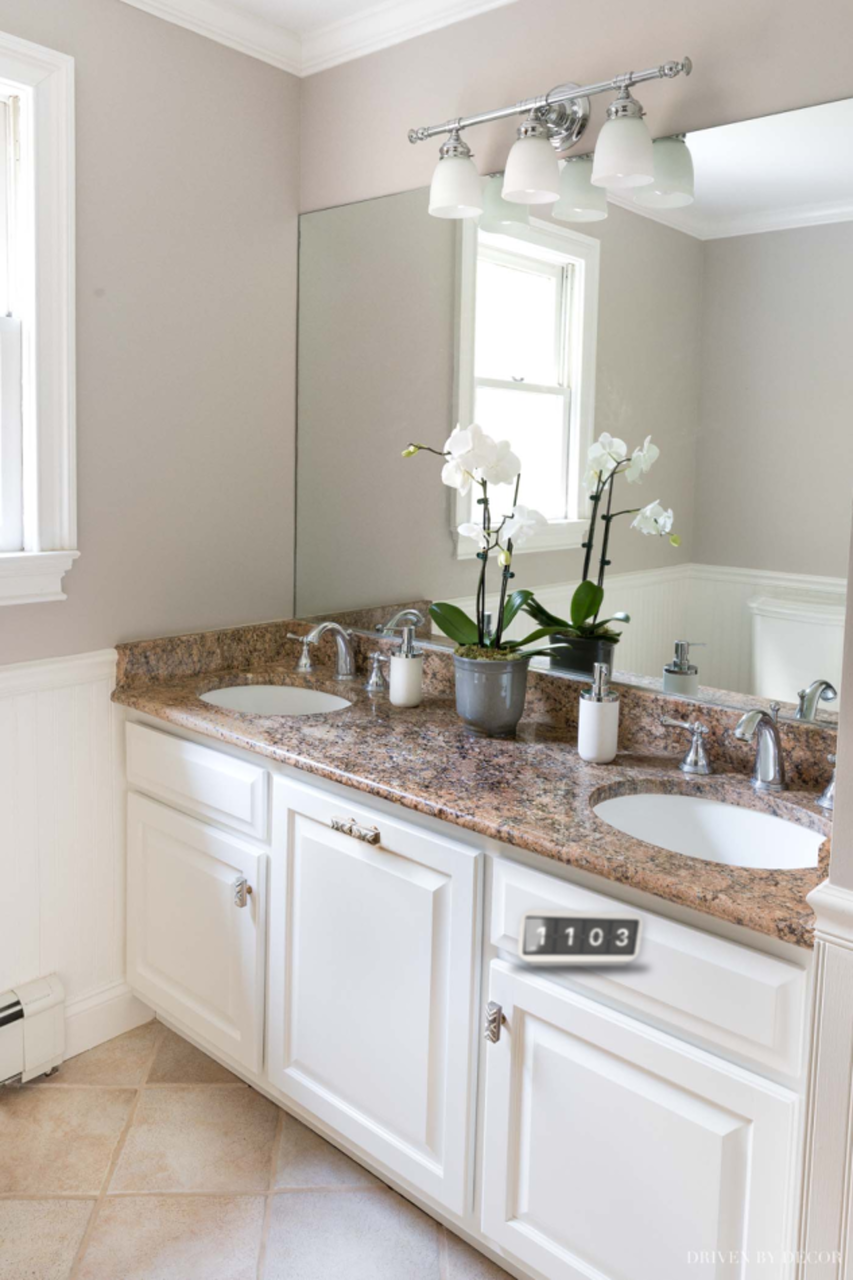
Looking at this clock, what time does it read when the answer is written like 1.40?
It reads 11.03
